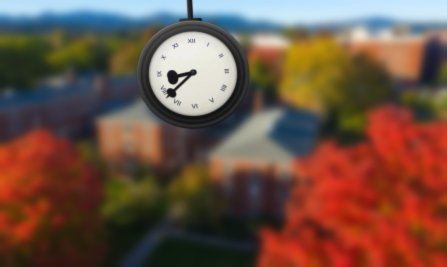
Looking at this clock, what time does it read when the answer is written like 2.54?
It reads 8.38
